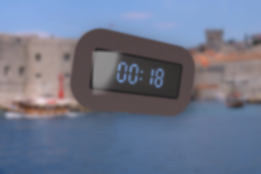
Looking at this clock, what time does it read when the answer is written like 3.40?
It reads 0.18
